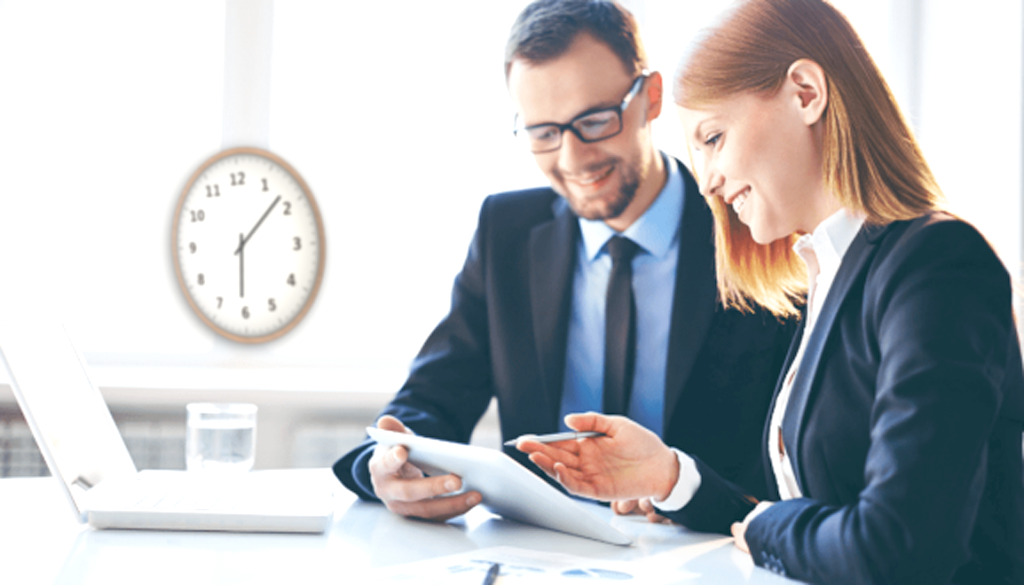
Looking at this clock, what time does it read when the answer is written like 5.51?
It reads 6.08
